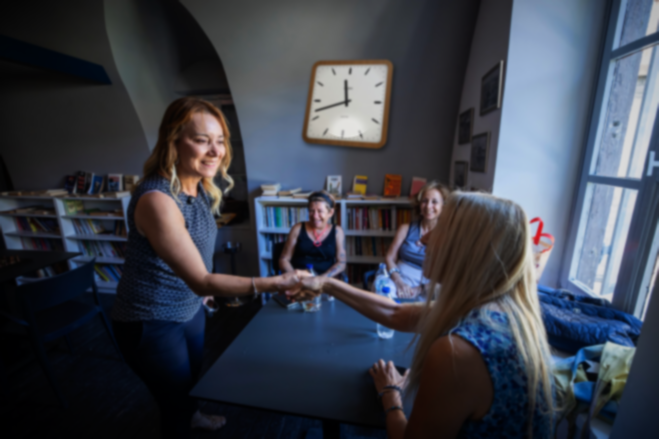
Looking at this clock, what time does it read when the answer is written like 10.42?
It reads 11.42
